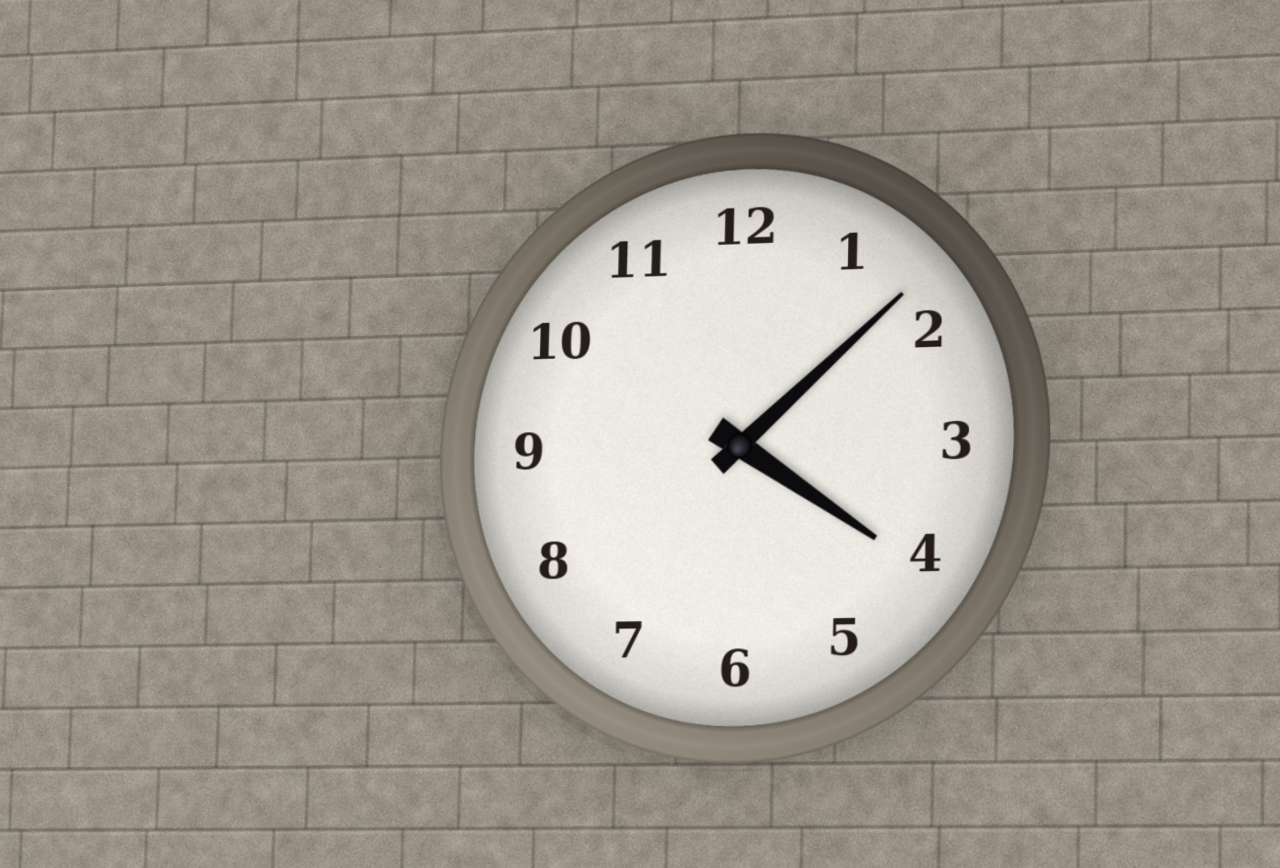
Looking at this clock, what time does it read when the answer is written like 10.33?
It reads 4.08
